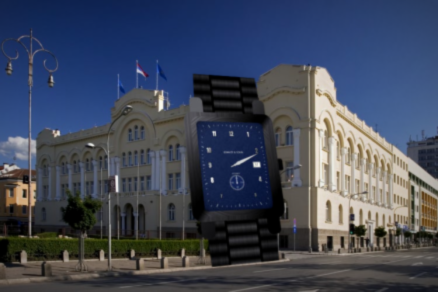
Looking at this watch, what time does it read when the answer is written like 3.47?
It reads 2.11
